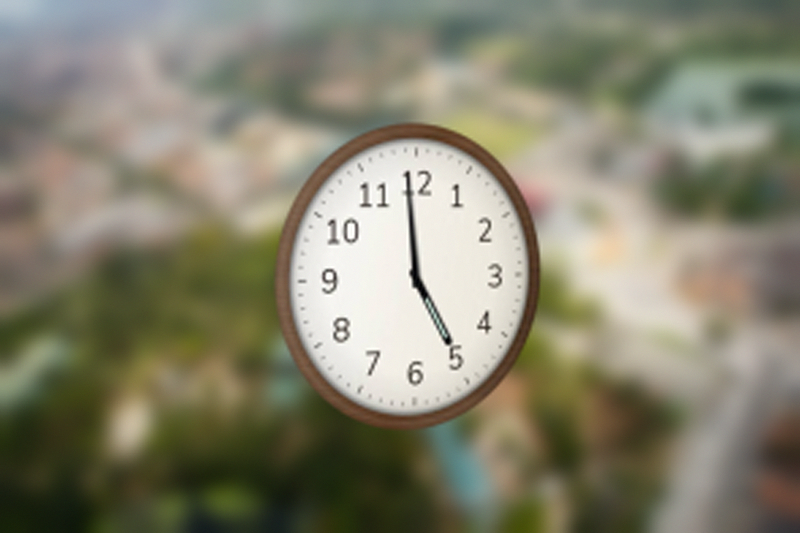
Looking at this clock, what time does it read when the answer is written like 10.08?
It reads 4.59
